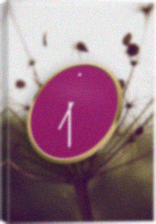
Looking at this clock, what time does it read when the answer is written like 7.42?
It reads 6.27
